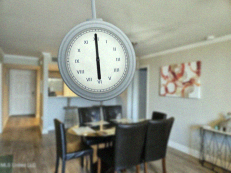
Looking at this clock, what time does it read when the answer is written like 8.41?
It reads 6.00
